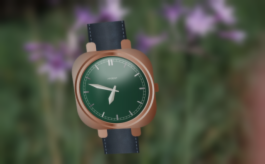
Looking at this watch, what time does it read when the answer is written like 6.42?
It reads 6.48
